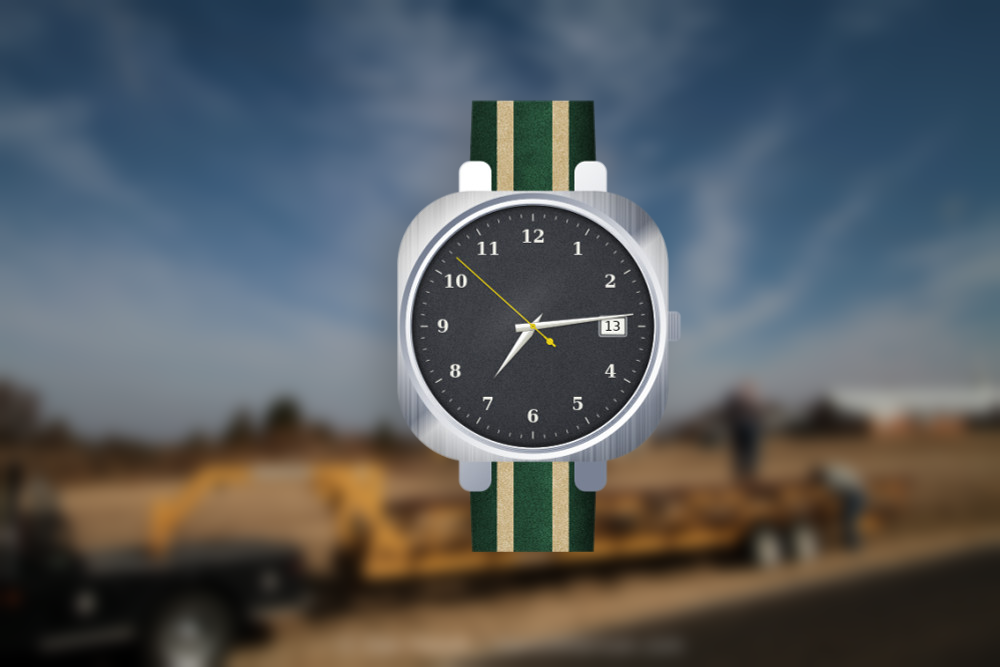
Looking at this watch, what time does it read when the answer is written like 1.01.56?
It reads 7.13.52
